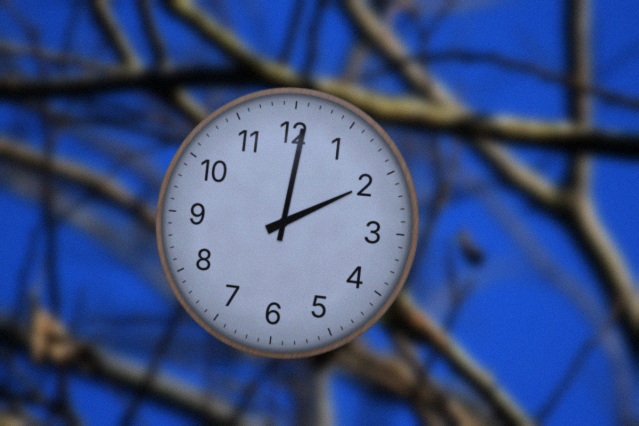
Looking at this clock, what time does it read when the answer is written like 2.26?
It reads 2.01
